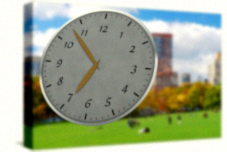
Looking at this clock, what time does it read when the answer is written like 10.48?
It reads 6.53
